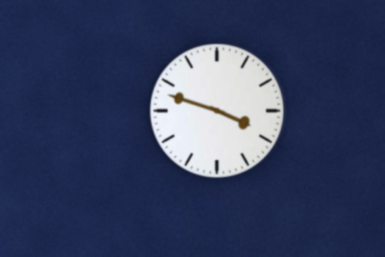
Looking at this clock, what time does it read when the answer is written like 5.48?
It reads 3.48
